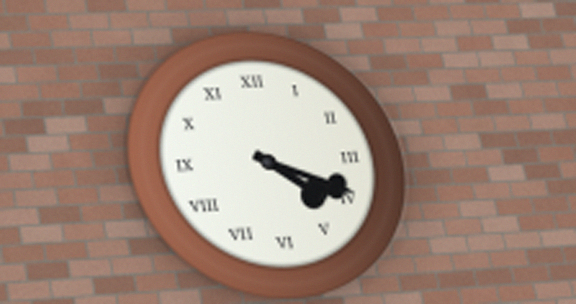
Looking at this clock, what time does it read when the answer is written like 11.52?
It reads 4.19
